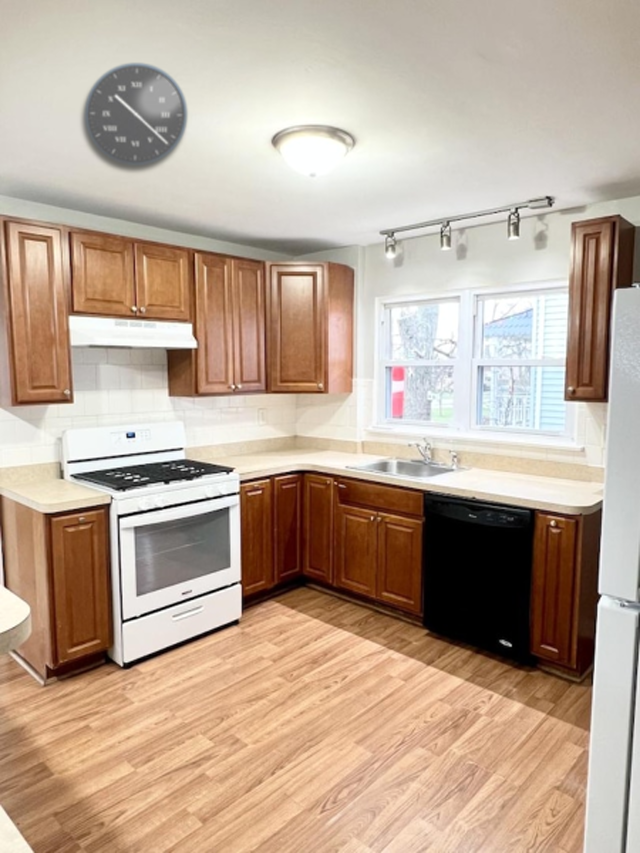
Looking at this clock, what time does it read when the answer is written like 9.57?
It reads 10.22
